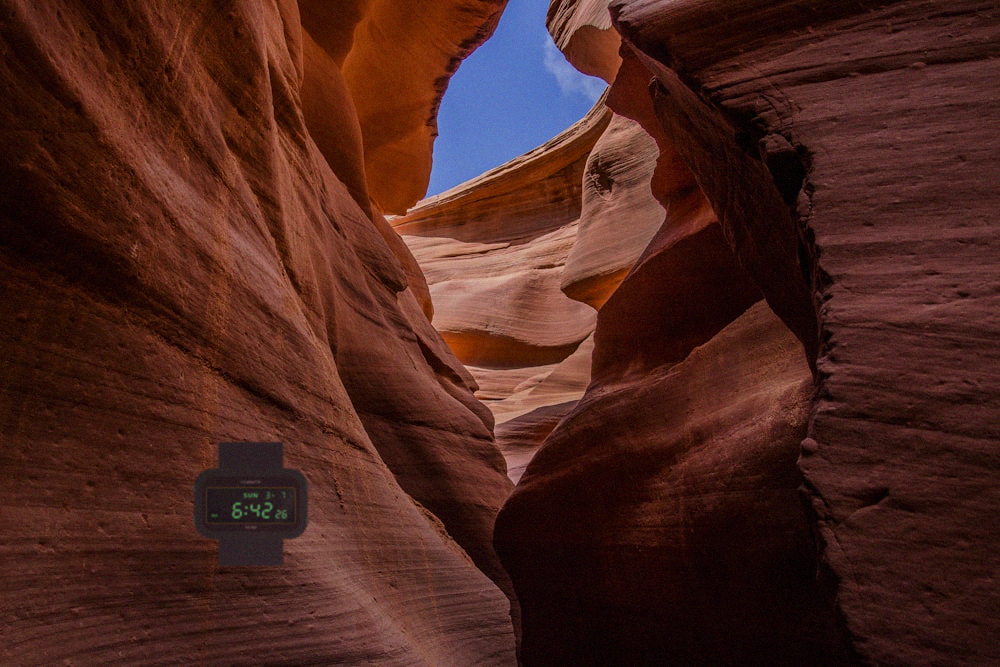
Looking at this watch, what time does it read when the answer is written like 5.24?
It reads 6.42
